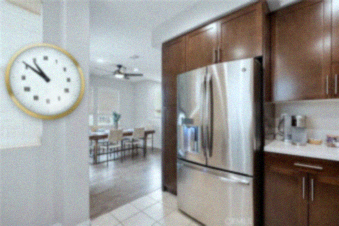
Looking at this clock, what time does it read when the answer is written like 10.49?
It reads 10.51
